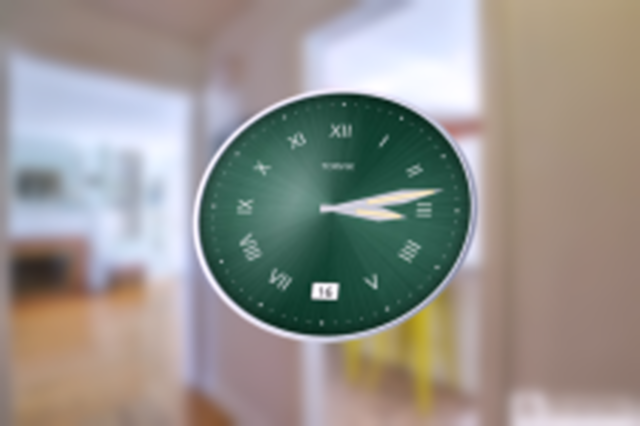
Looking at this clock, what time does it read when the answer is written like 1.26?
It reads 3.13
